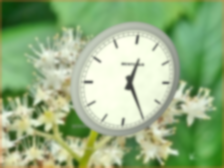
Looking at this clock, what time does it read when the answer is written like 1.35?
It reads 12.25
